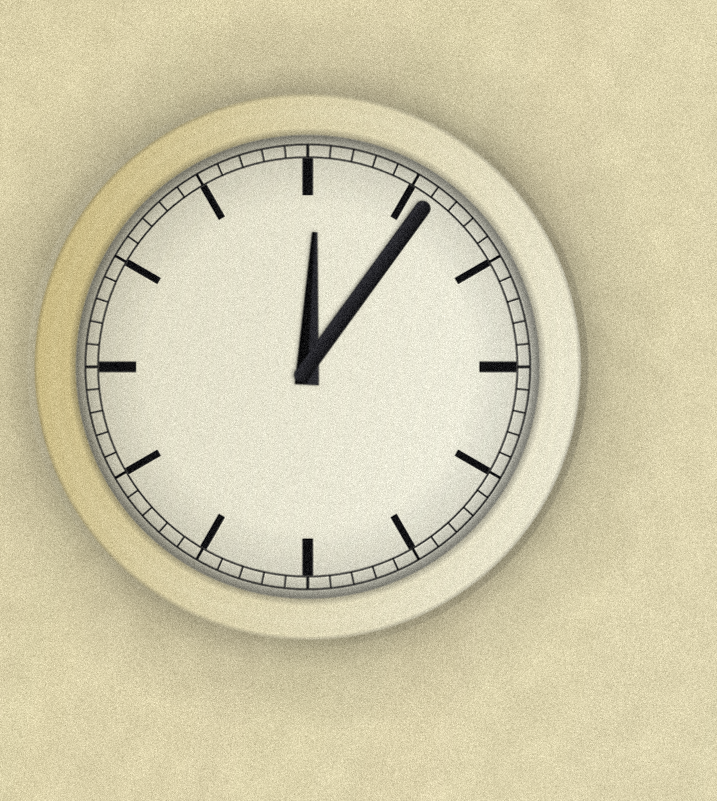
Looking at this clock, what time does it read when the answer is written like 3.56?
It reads 12.06
